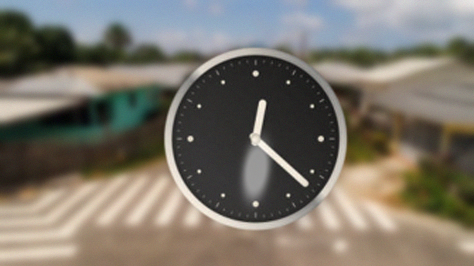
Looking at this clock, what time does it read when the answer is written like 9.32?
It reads 12.22
